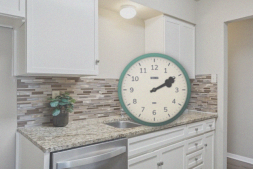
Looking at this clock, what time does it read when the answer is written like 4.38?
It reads 2.10
